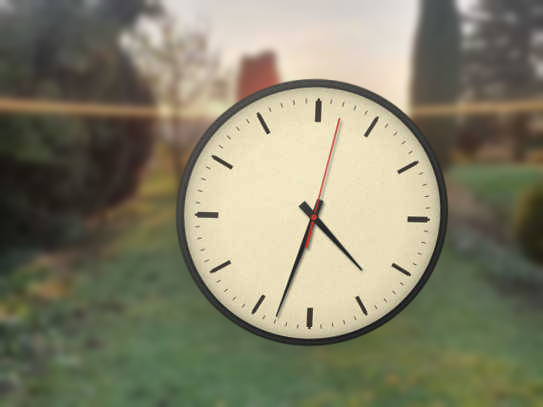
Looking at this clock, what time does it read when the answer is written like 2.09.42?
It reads 4.33.02
